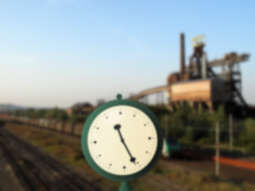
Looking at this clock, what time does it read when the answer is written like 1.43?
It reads 11.26
